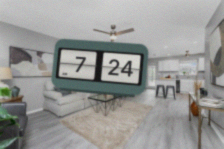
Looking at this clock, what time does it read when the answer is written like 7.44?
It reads 7.24
